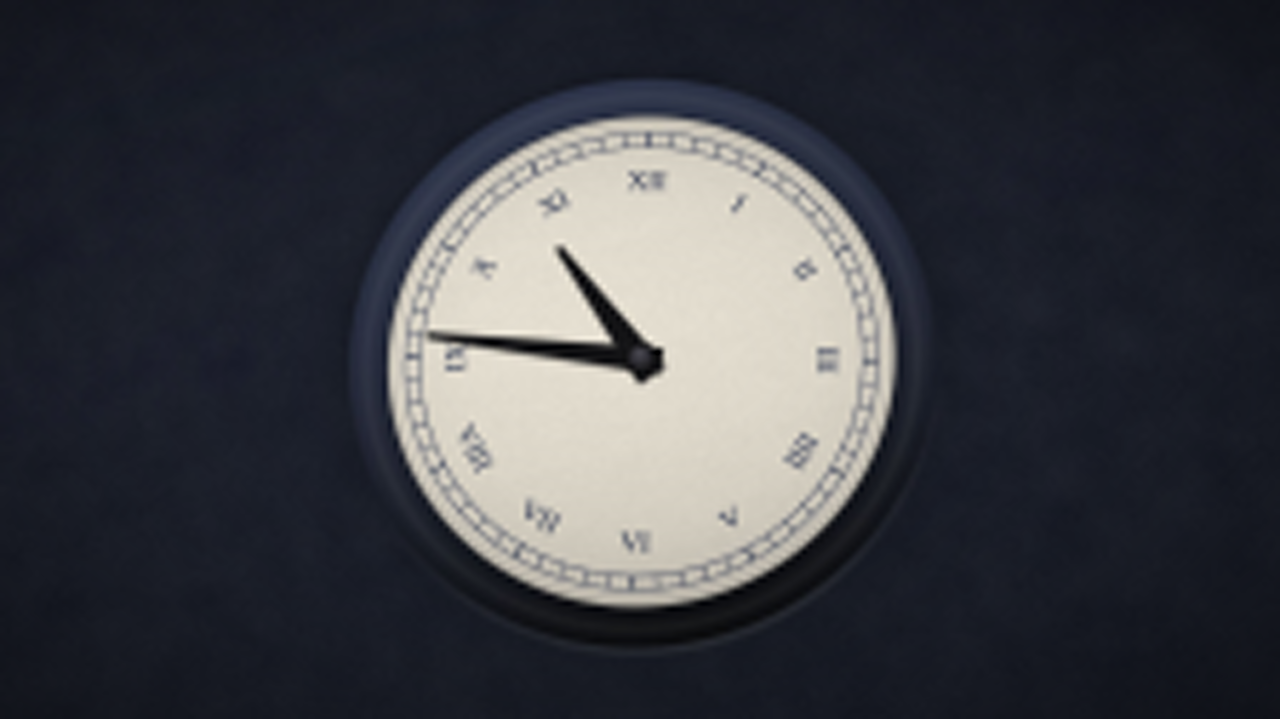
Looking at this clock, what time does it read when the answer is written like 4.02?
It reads 10.46
